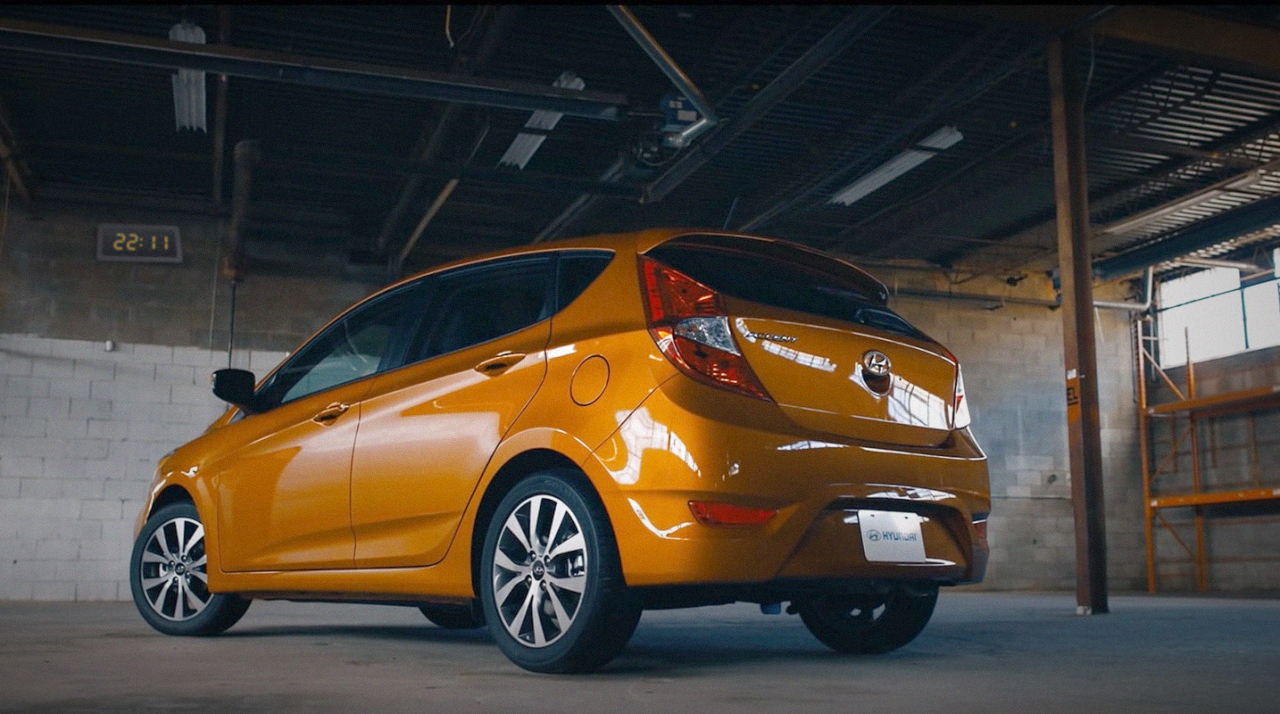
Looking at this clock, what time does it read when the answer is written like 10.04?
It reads 22.11
